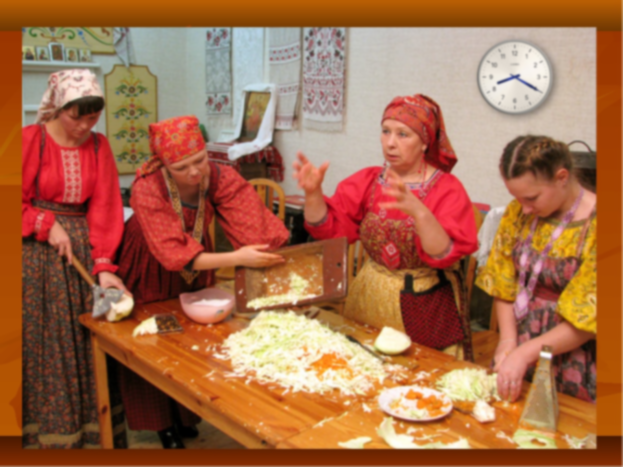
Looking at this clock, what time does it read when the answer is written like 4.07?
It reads 8.20
